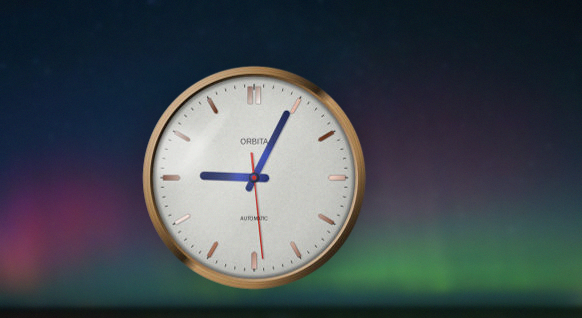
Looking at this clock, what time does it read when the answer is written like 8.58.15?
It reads 9.04.29
